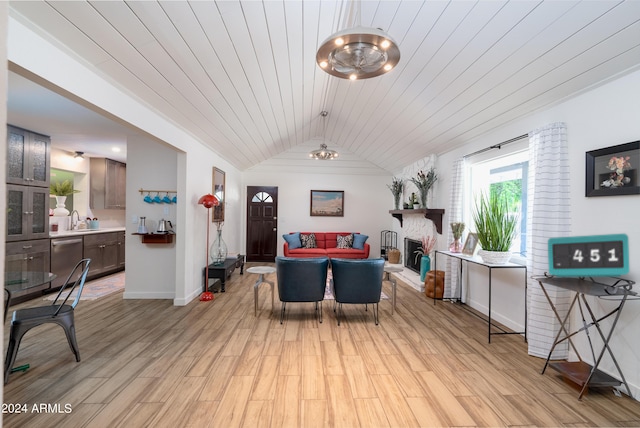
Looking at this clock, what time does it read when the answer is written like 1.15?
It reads 4.51
